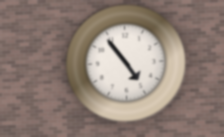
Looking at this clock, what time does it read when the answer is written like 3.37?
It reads 4.54
